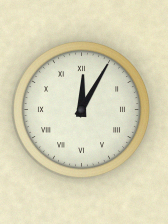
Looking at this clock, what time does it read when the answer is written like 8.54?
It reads 12.05
